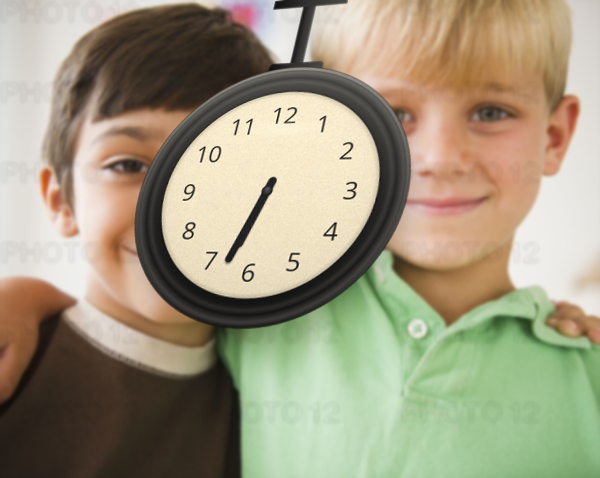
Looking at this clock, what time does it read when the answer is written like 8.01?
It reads 6.33
